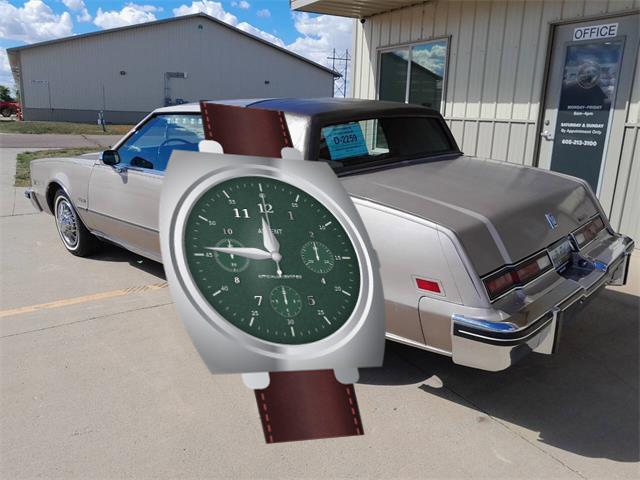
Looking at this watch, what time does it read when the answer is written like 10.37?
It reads 11.46
